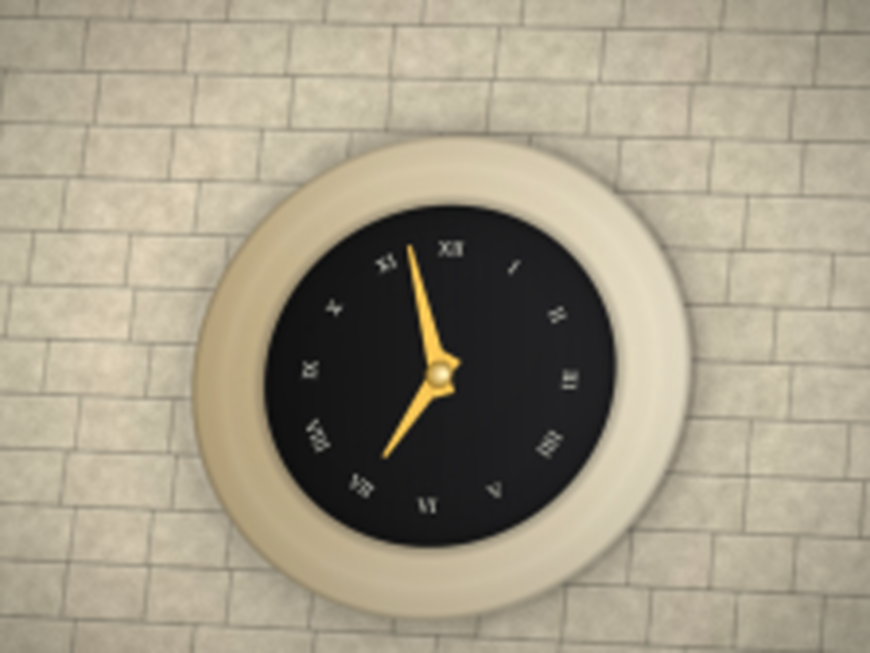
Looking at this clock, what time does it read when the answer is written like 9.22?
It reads 6.57
